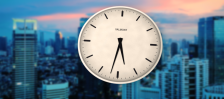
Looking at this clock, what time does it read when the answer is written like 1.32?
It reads 5.32
